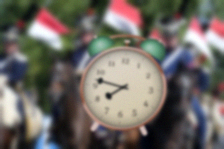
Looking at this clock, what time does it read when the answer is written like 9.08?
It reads 7.47
